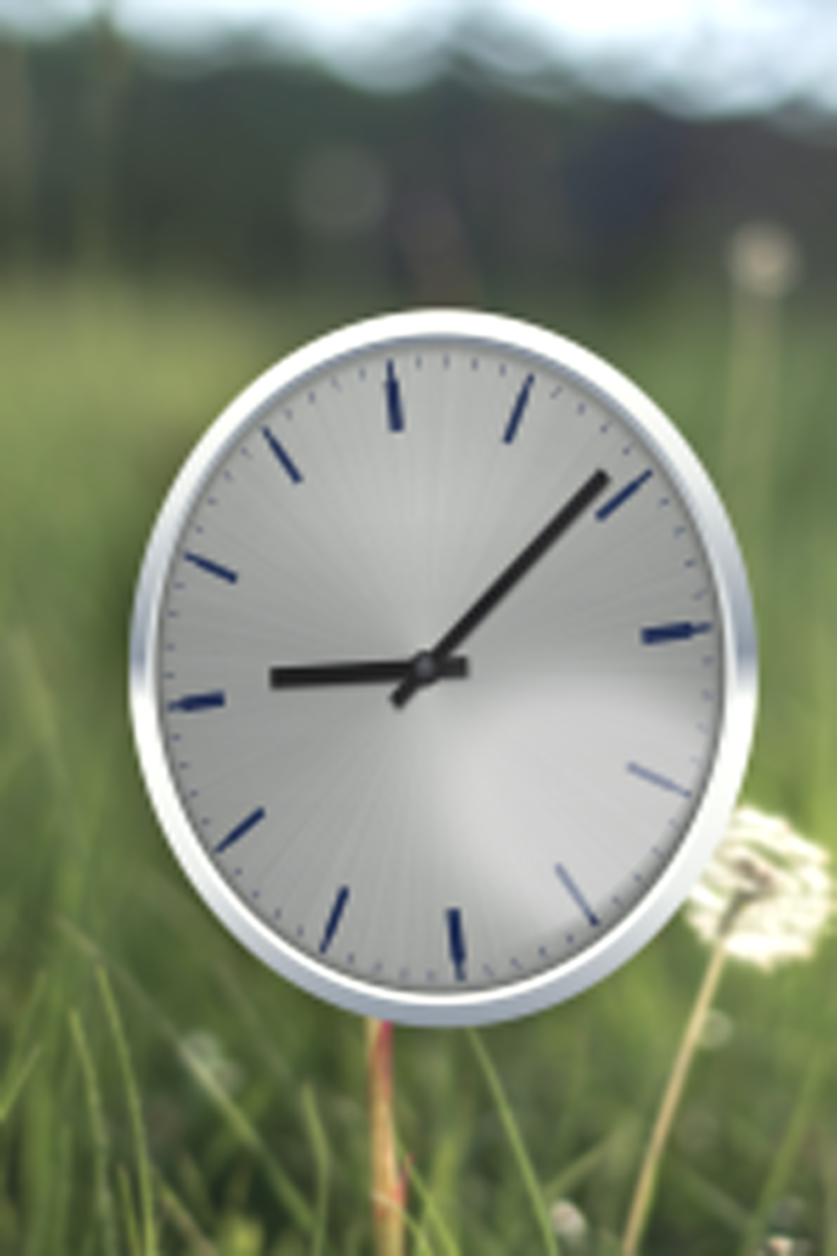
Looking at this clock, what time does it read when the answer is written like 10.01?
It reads 9.09
